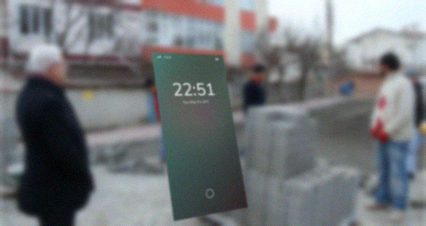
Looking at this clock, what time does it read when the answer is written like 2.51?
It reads 22.51
